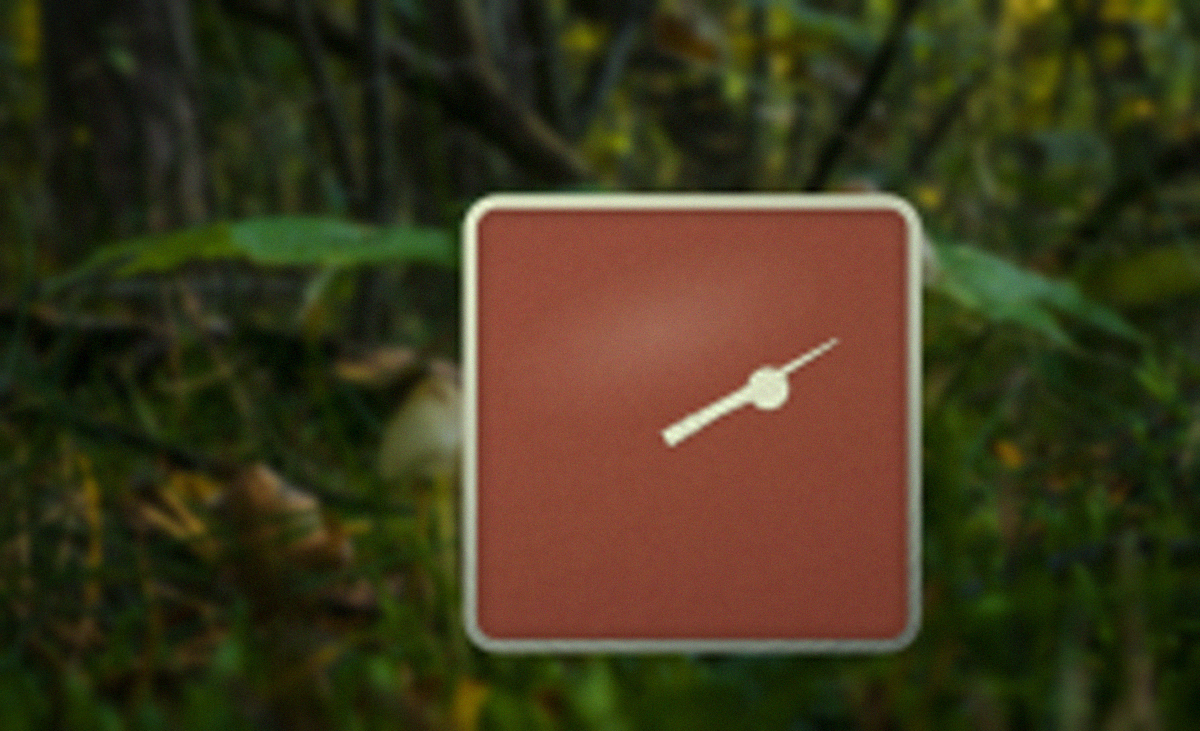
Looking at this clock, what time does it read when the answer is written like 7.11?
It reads 2.10
